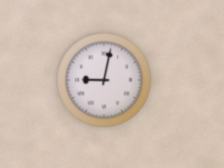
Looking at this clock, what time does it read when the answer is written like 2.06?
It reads 9.02
